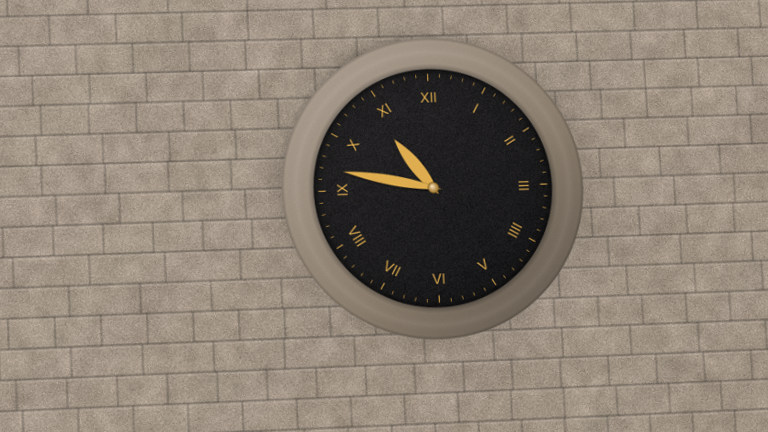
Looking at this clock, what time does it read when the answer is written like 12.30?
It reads 10.47
